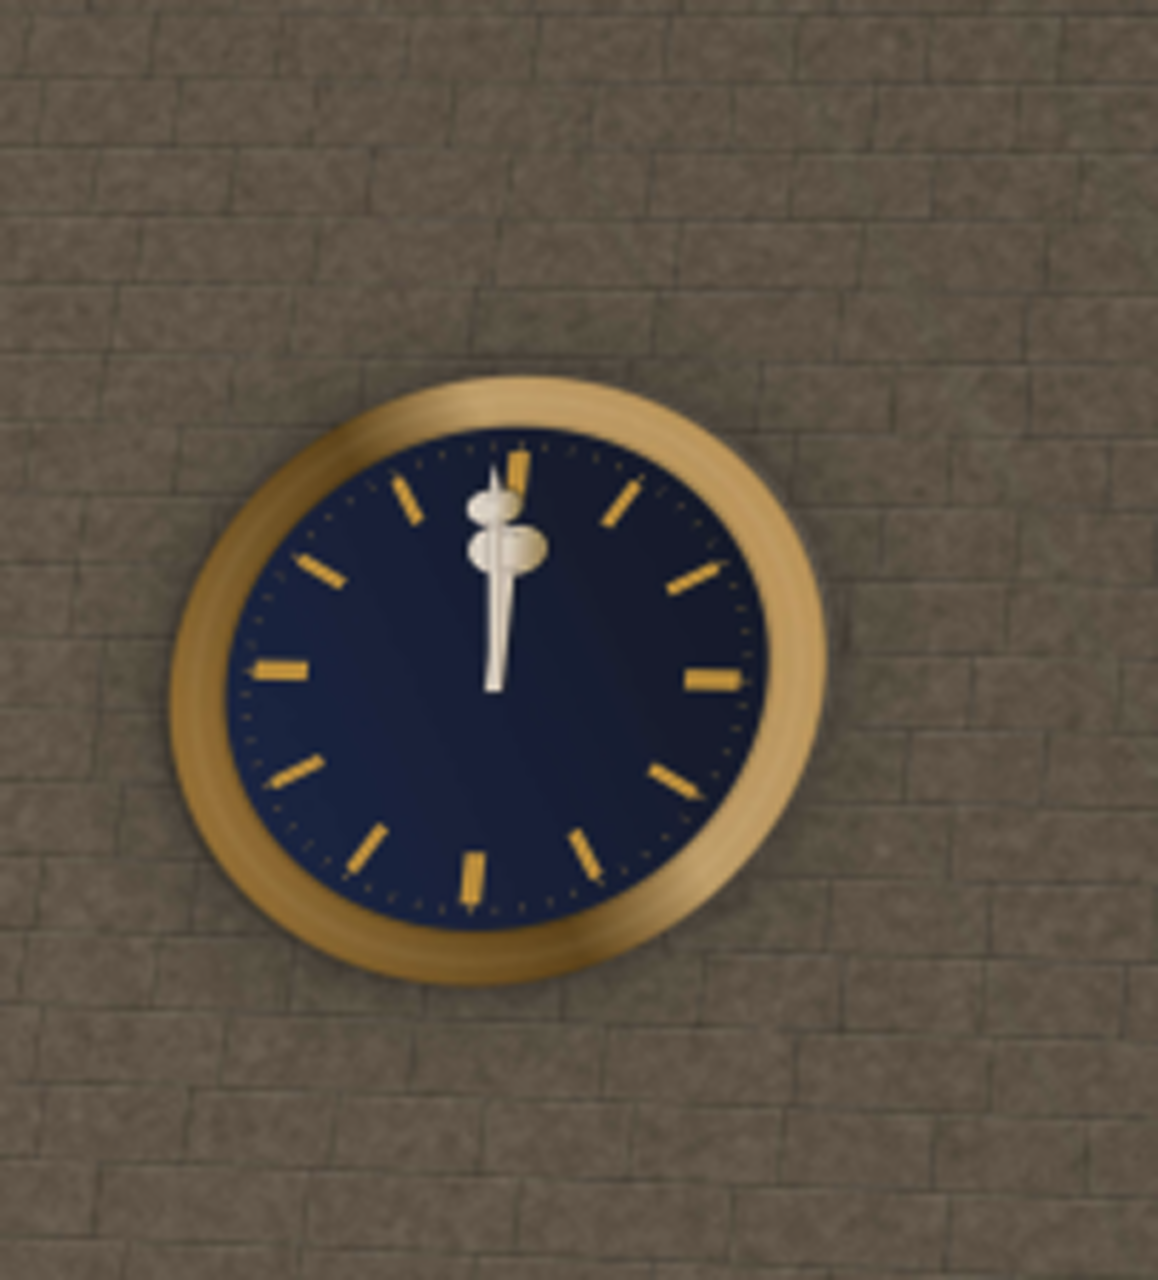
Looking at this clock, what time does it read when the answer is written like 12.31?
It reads 11.59
